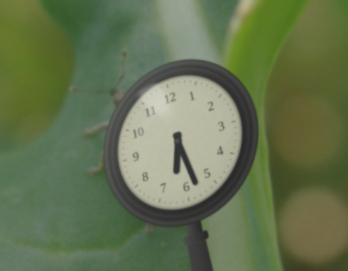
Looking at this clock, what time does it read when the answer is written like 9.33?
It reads 6.28
